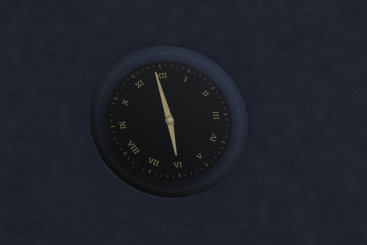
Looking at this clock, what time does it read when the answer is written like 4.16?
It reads 5.59
